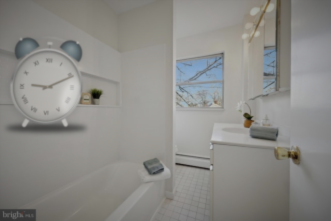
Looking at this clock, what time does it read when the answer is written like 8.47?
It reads 9.11
